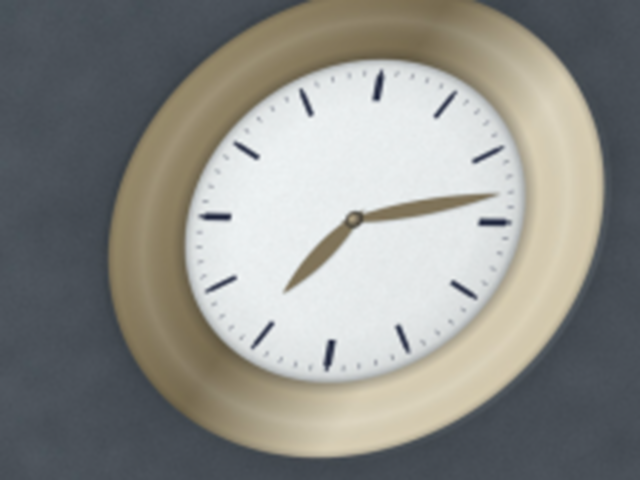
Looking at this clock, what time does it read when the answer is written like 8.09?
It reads 7.13
